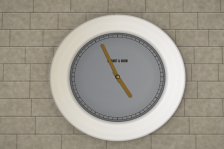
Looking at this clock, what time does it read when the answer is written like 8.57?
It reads 4.56
